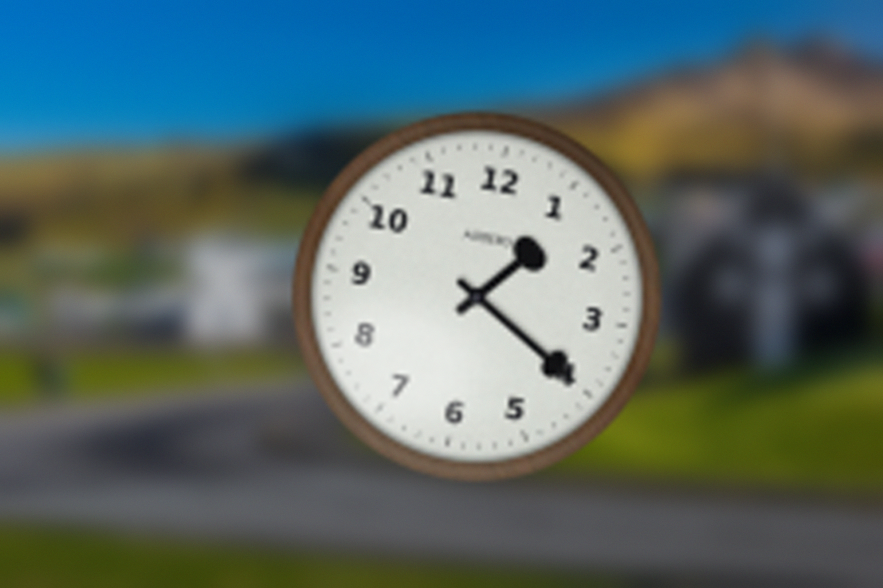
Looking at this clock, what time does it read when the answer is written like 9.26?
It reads 1.20
